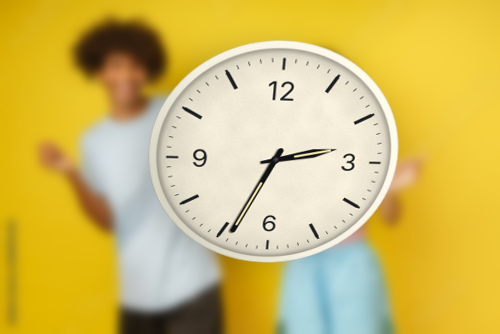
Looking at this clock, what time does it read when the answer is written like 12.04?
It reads 2.34
